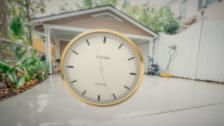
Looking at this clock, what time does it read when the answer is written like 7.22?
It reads 11.26
